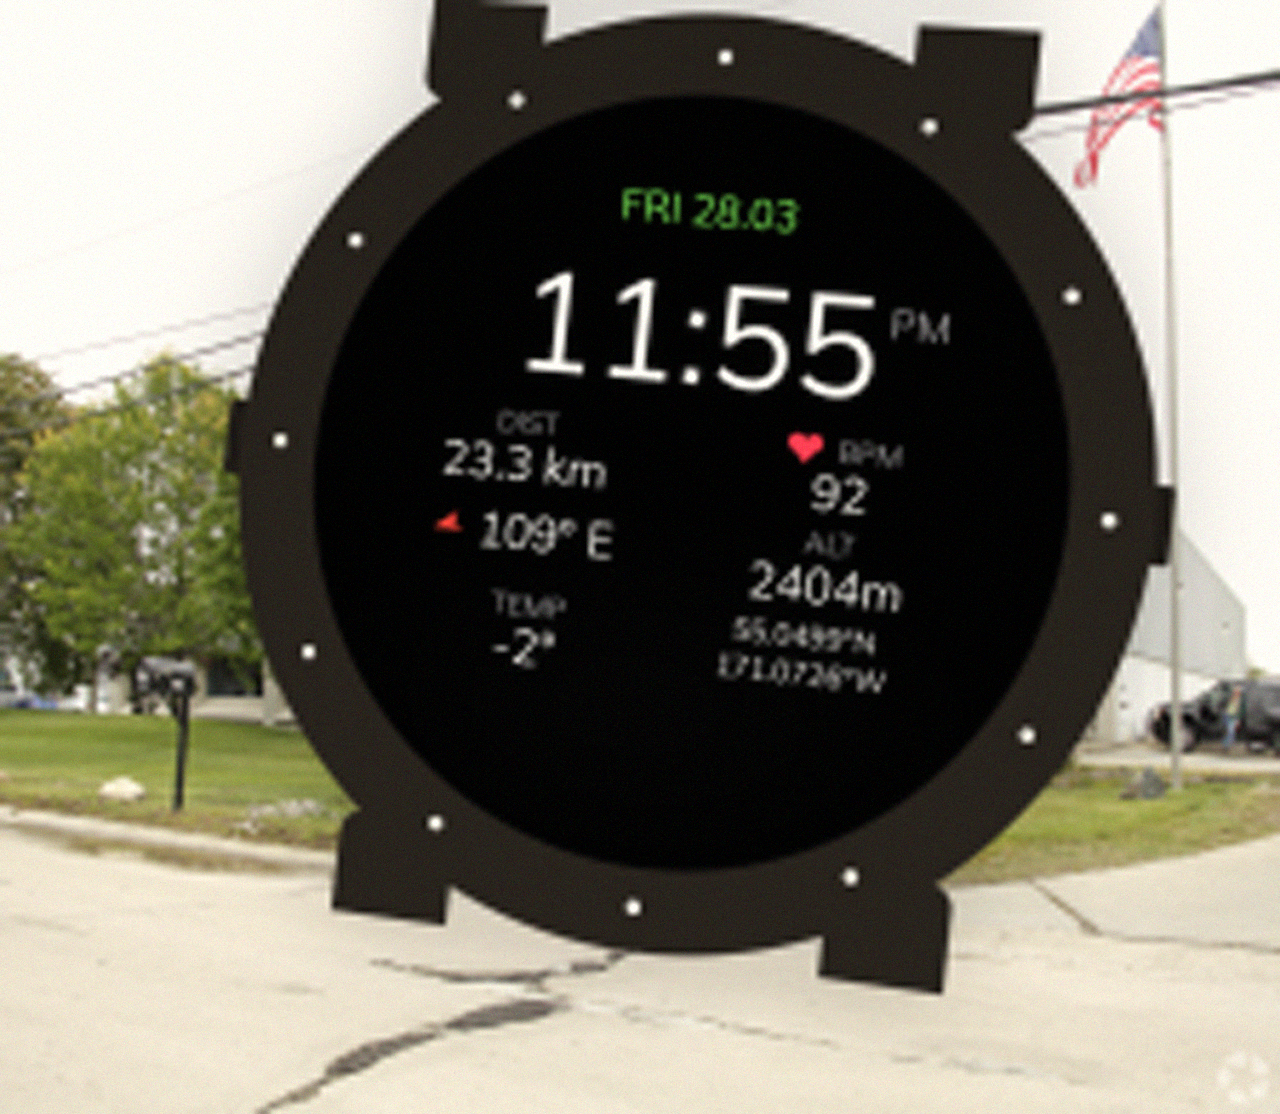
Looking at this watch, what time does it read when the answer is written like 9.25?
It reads 11.55
